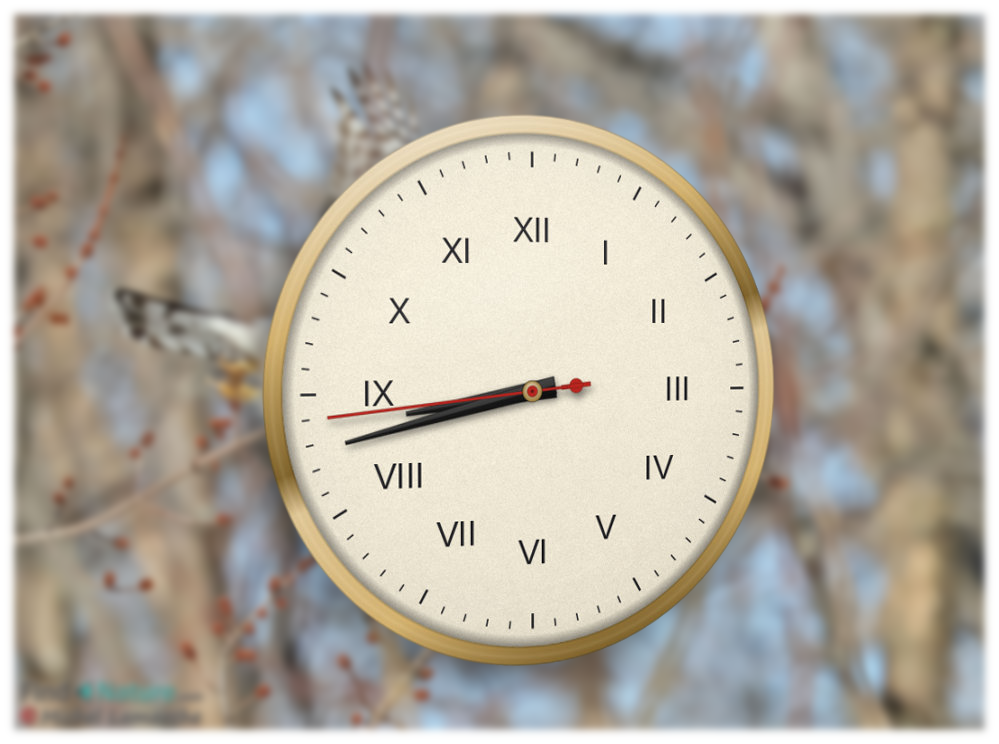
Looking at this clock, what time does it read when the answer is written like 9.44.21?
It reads 8.42.44
